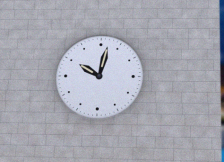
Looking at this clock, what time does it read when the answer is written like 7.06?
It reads 10.02
